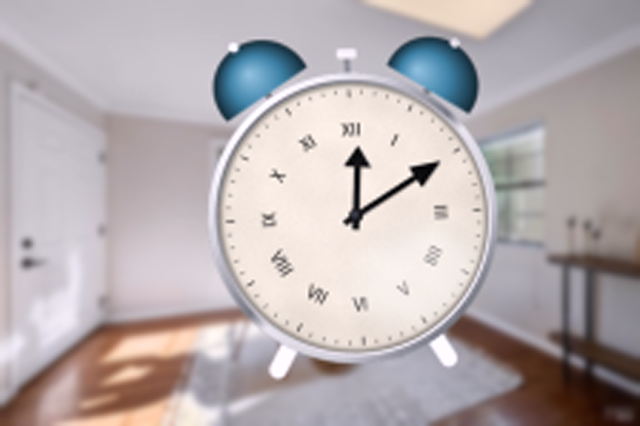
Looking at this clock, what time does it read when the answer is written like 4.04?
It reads 12.10
